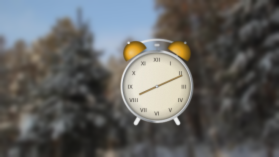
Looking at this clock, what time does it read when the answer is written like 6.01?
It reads 8.11
